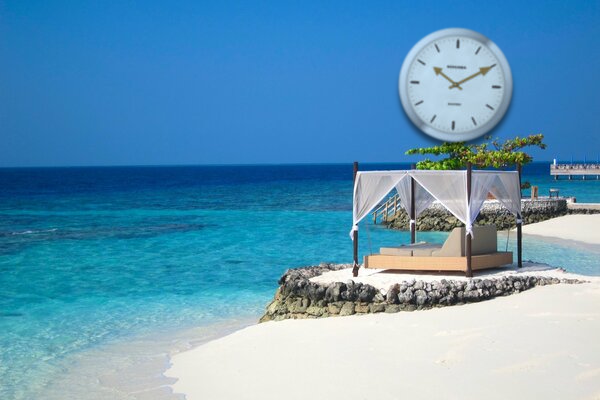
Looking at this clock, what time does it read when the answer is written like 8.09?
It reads 10.10
